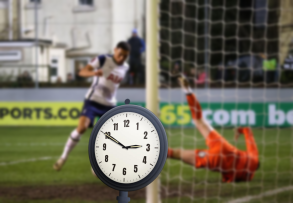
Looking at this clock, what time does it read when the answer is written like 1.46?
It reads 2.50
